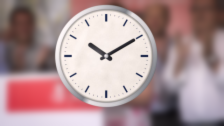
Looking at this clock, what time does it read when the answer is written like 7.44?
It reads 10.10
